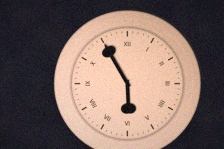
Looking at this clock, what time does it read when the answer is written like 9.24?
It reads 5.55
